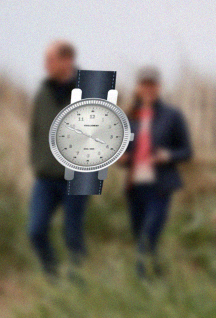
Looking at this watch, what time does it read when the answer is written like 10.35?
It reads 3.49
